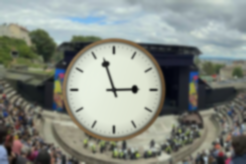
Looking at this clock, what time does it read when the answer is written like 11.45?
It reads 2.57
